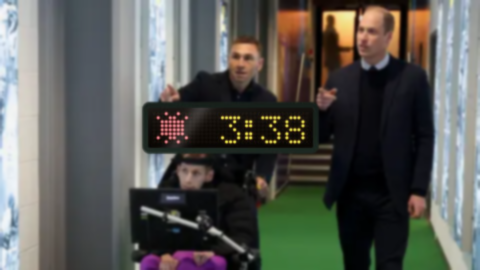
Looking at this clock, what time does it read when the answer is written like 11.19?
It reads 3.38
